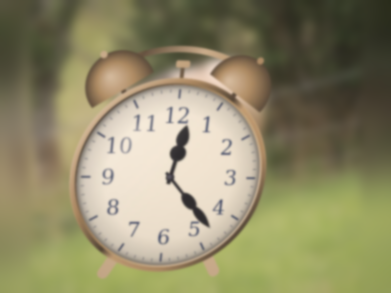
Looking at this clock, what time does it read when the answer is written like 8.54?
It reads 12.23
